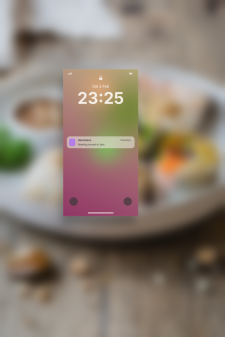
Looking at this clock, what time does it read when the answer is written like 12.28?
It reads 23.25
